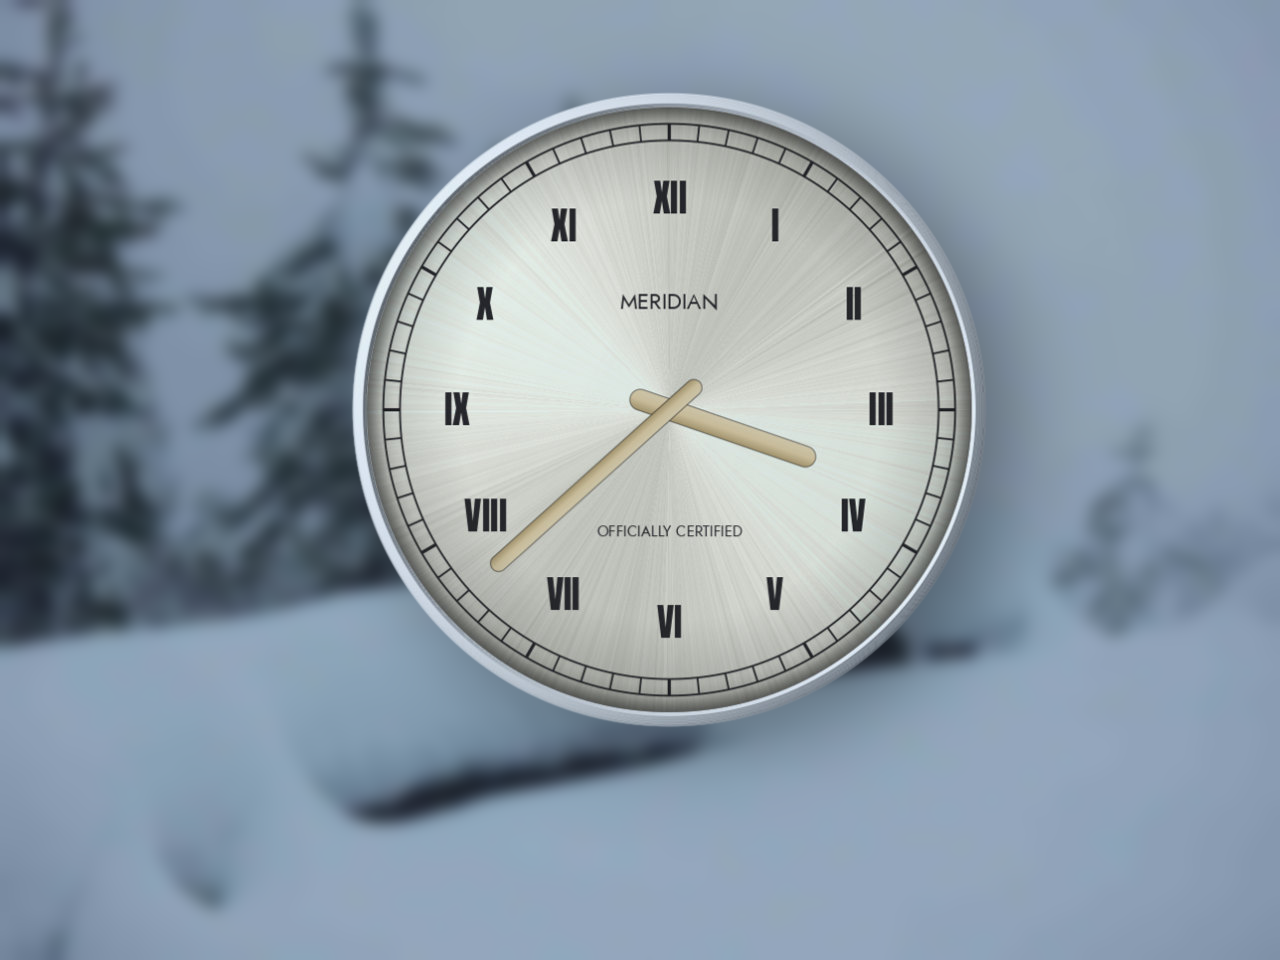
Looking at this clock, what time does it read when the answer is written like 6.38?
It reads 3.38
